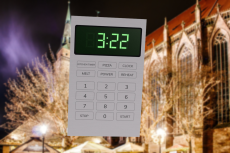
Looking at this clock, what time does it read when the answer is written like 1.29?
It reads 3.22
